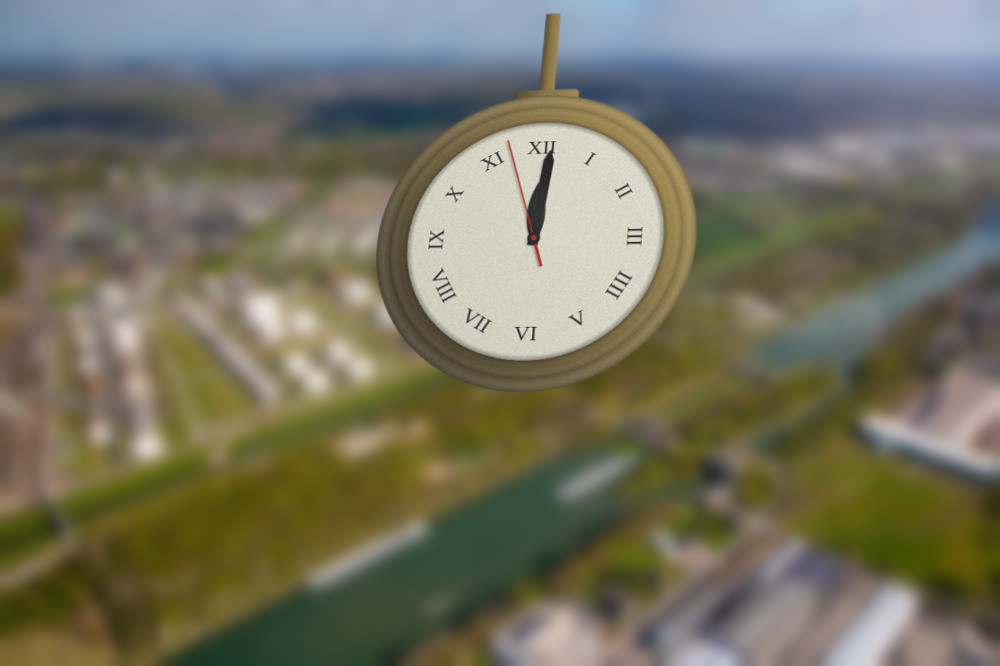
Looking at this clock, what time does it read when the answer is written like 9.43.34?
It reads 12.00.57
